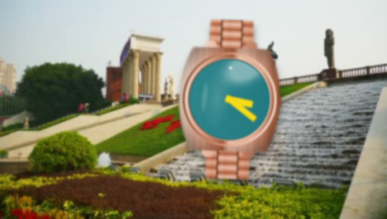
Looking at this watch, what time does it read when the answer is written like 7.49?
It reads 3.21
